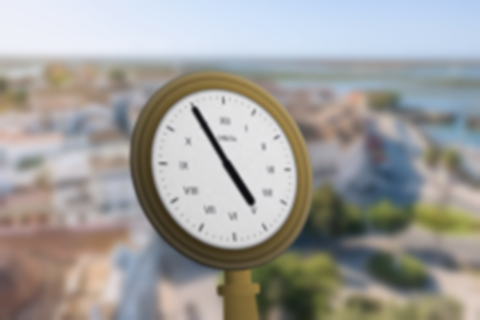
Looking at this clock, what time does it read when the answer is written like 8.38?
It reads 4.55
